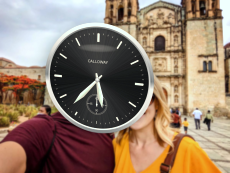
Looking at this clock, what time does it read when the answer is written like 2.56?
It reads 5.37
